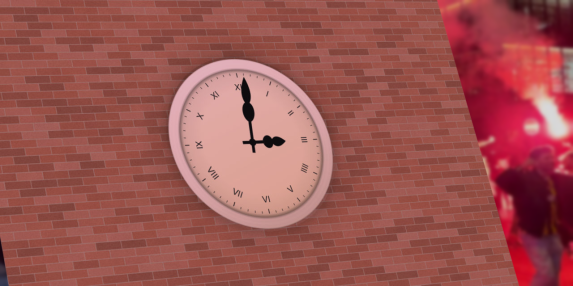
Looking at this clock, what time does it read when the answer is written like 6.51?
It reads 3.01
